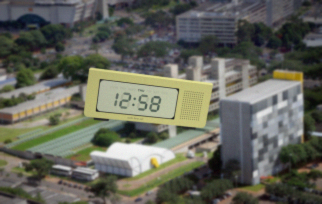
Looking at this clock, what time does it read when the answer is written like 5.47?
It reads 12.58
